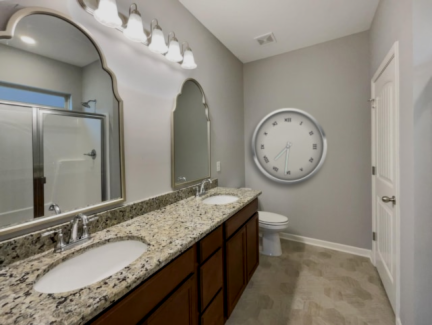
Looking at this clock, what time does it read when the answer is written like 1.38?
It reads 7.31
